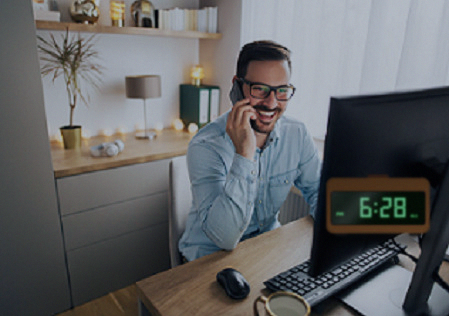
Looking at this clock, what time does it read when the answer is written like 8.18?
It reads 6.28
